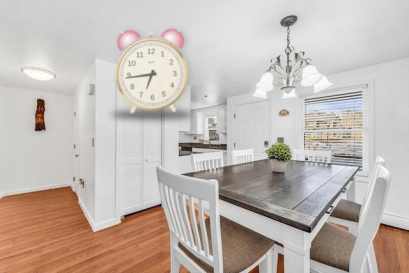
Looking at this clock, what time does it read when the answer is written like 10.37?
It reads 6.44
